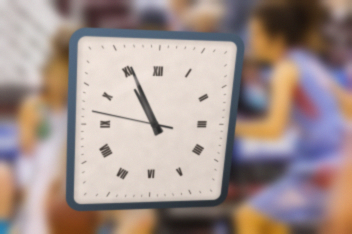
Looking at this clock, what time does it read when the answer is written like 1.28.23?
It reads 10.55.47
